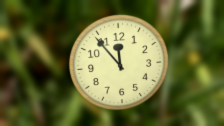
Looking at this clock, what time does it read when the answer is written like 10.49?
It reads 11.54
